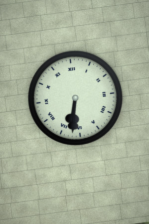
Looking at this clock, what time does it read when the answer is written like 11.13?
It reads 6.32
